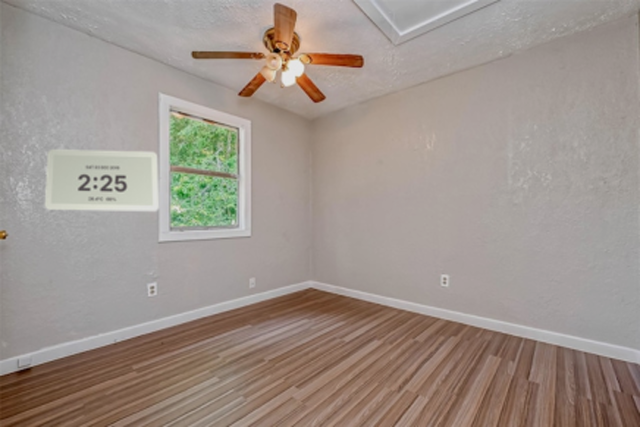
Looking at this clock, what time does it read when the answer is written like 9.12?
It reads 2.25
